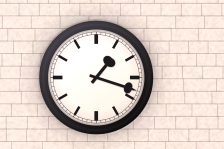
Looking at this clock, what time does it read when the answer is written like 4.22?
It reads 1.18
